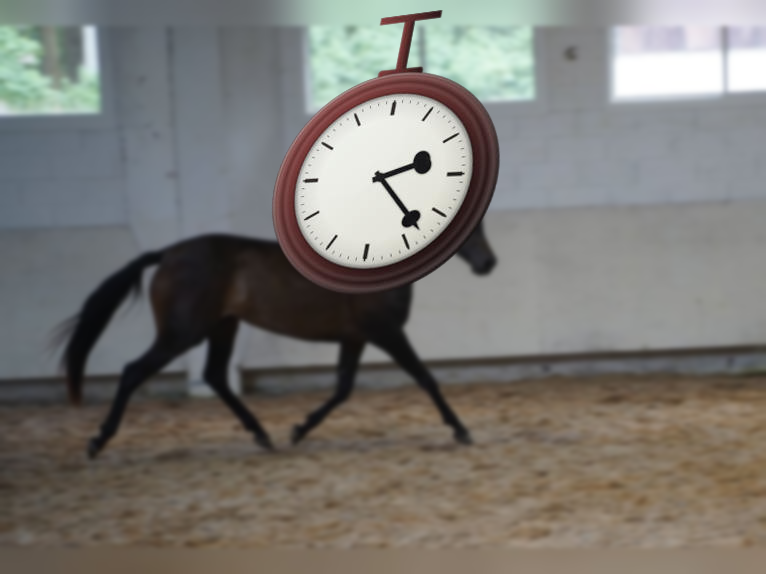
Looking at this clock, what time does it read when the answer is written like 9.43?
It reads 2.23
